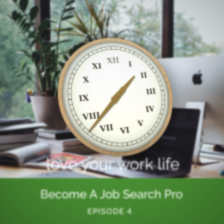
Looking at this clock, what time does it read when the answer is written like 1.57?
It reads 1.38
